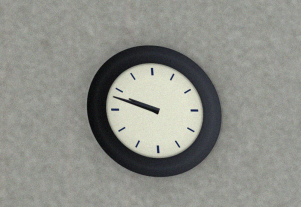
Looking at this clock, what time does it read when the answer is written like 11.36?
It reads 9.48
